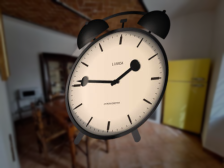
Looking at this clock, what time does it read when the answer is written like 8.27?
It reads 1.46
